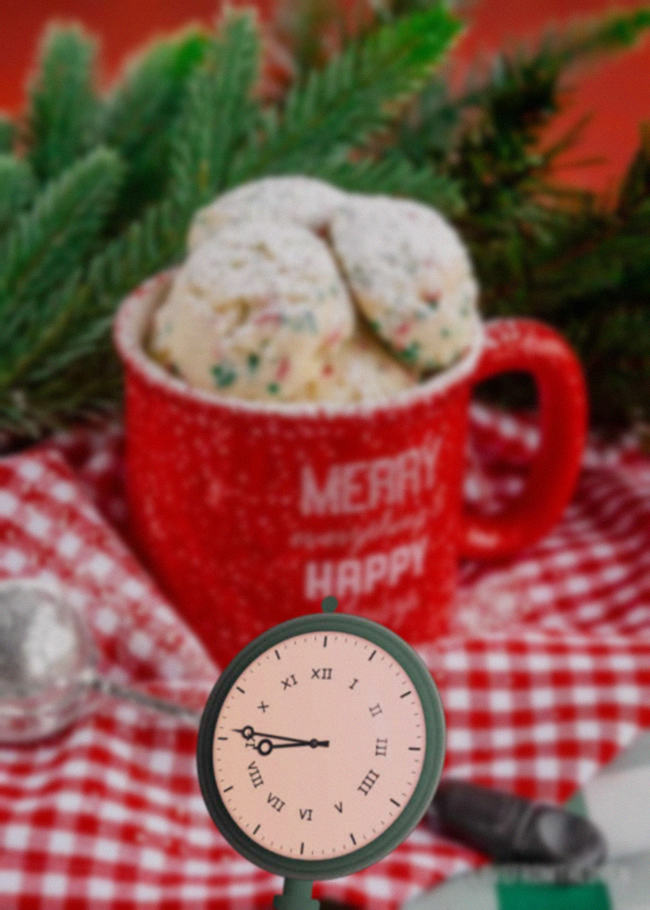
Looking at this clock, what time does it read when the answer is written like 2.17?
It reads 8.46
